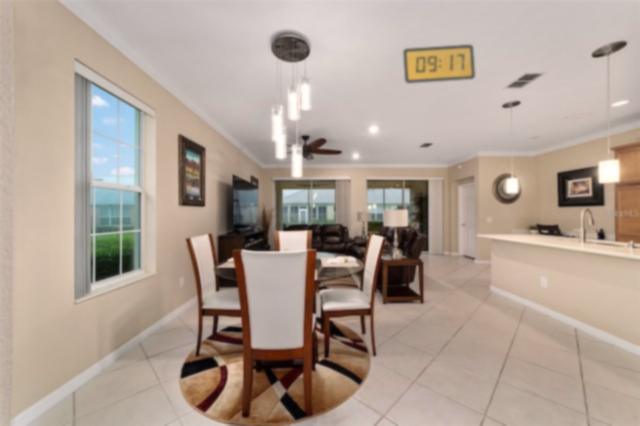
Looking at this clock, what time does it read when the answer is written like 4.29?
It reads 9.17
